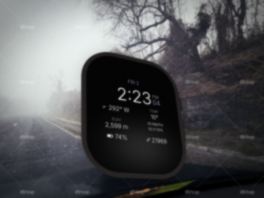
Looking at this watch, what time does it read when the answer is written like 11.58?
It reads 2.23
